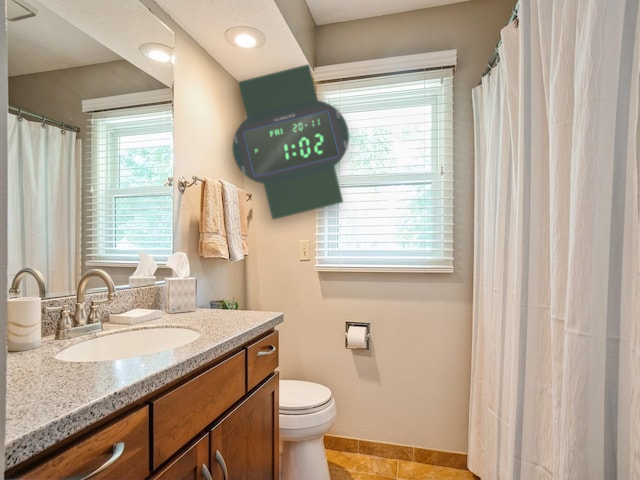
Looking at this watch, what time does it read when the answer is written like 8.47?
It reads 1.02
